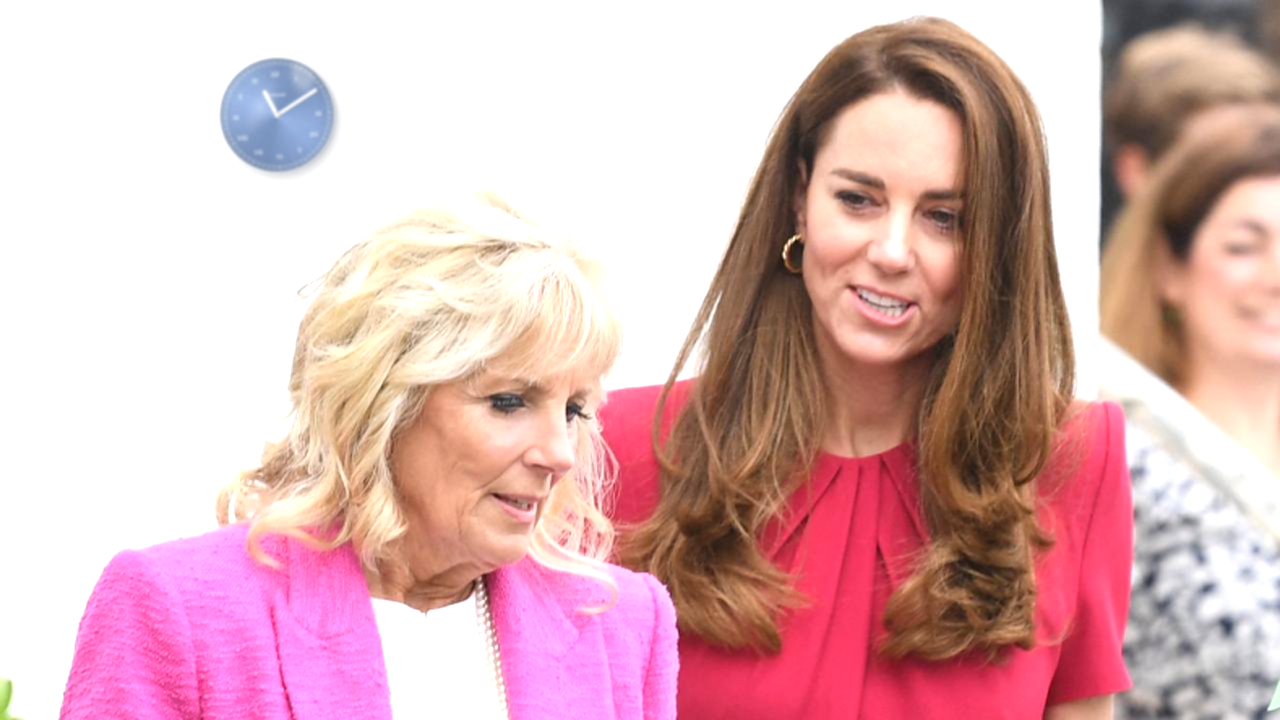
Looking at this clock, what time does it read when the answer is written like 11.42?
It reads 11.10
